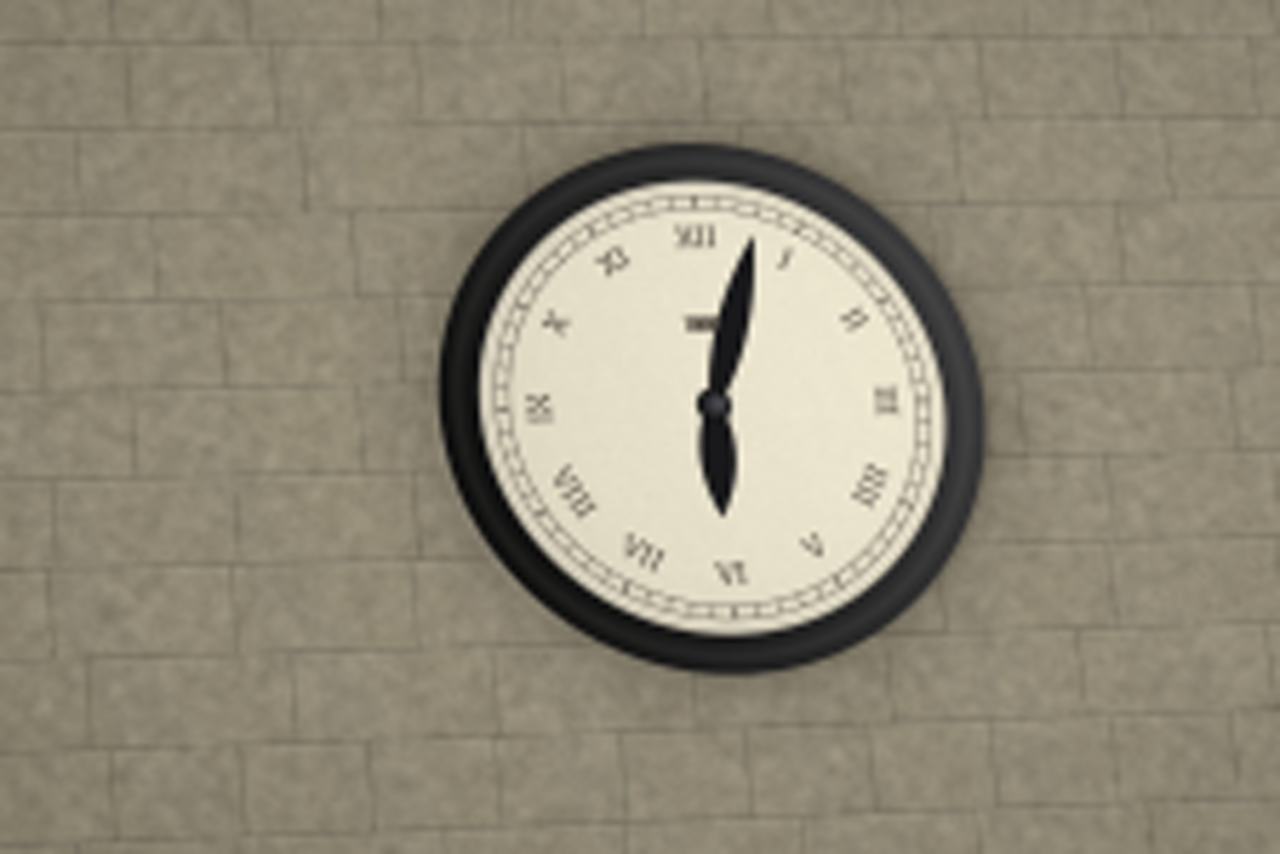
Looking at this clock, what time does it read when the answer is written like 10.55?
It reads 6.03
